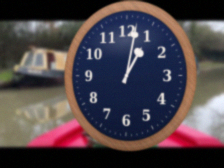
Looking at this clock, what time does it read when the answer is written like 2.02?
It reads 1.02
